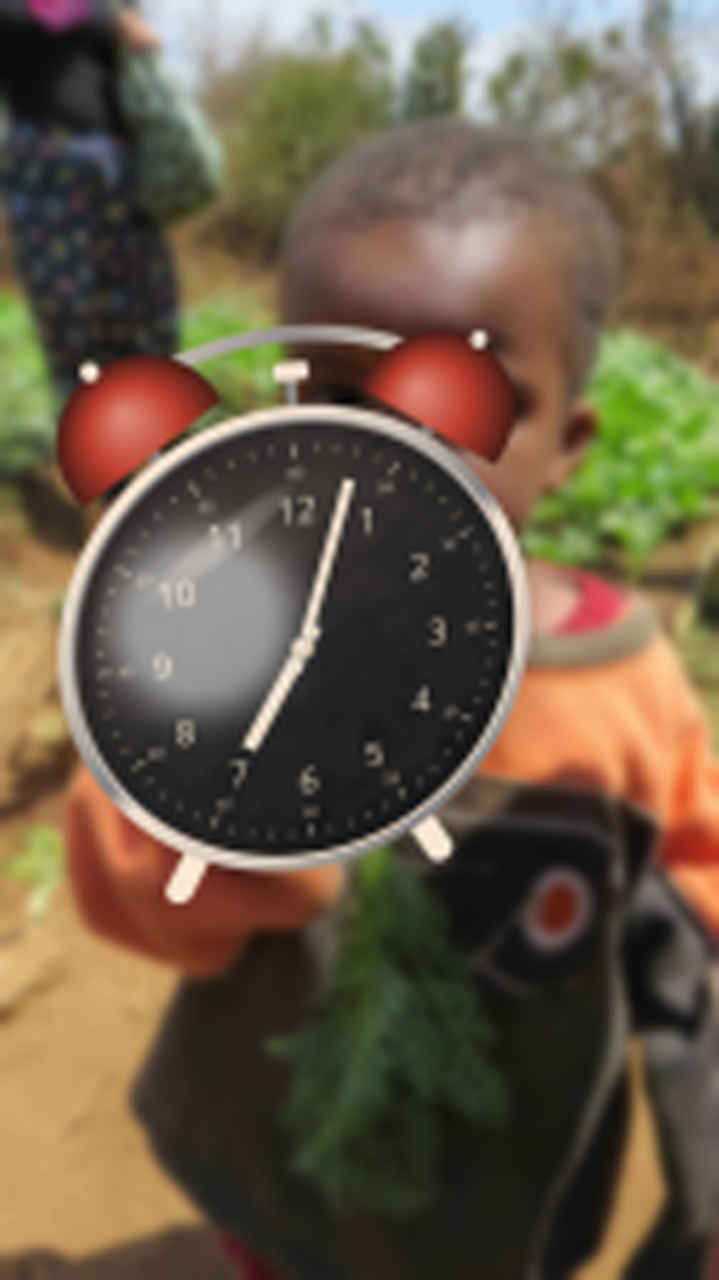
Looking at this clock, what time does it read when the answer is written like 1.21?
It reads 7.03
